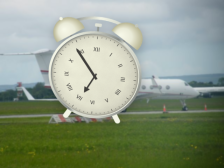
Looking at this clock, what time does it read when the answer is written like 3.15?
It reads 6.54
